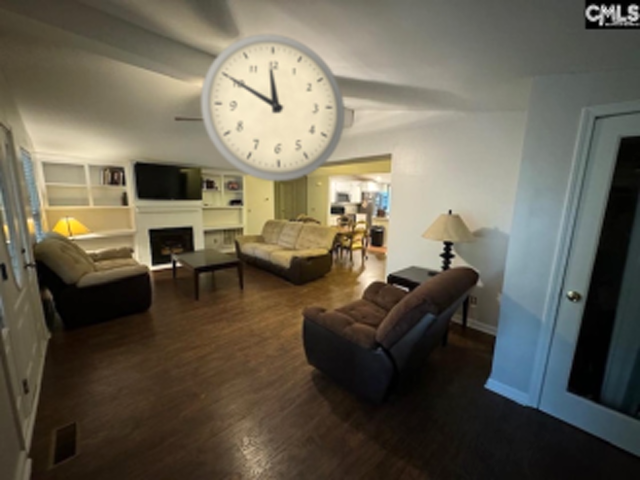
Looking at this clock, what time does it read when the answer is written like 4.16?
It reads 11.50
